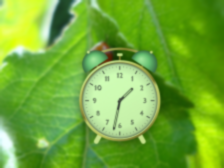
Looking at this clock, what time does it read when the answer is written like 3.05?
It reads 1.32
